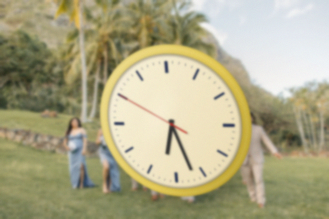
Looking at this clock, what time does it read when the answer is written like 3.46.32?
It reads 6.26.50
